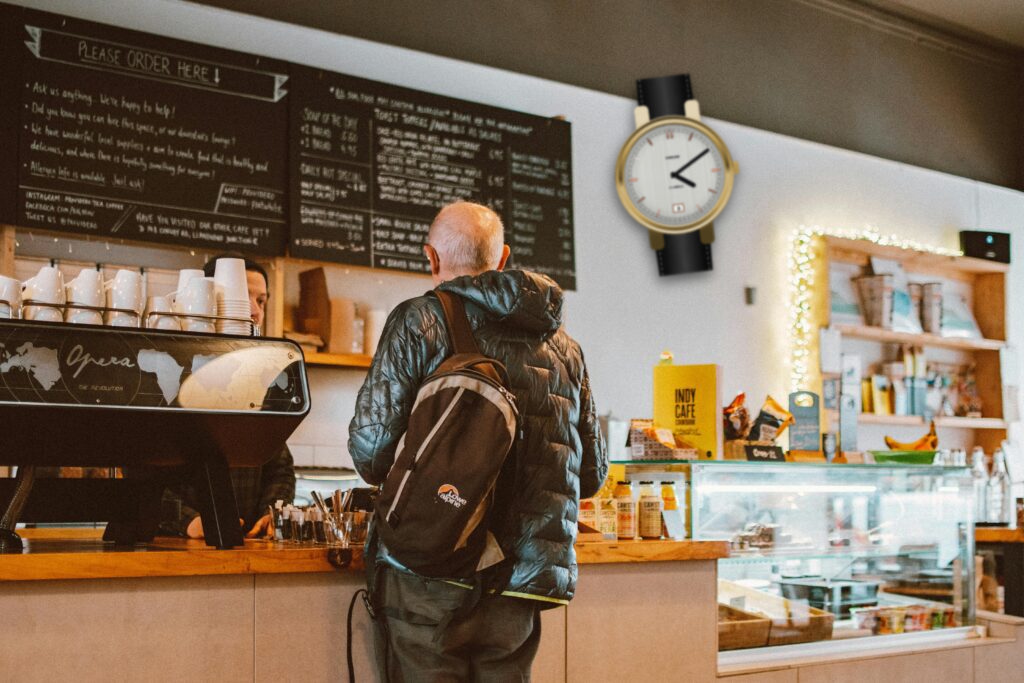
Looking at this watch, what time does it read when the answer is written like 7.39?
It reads 4.10
